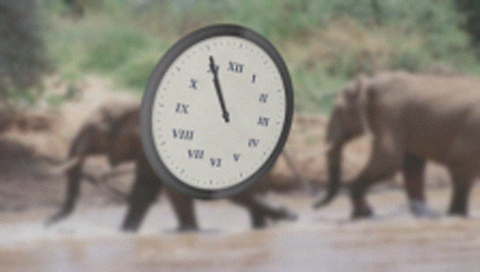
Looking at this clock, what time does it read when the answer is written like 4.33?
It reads 10.55
